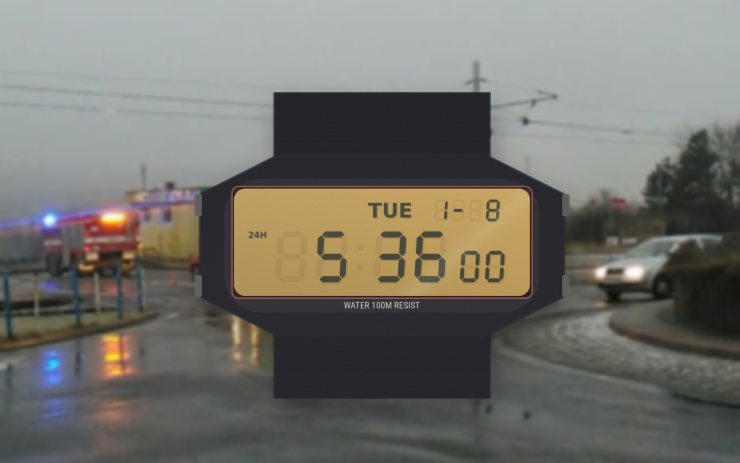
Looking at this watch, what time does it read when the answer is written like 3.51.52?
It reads 5.36.00
